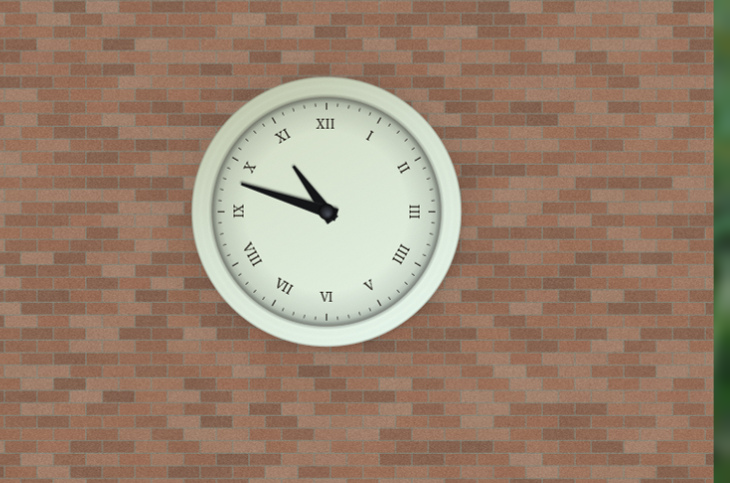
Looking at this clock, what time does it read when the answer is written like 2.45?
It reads 10.48
